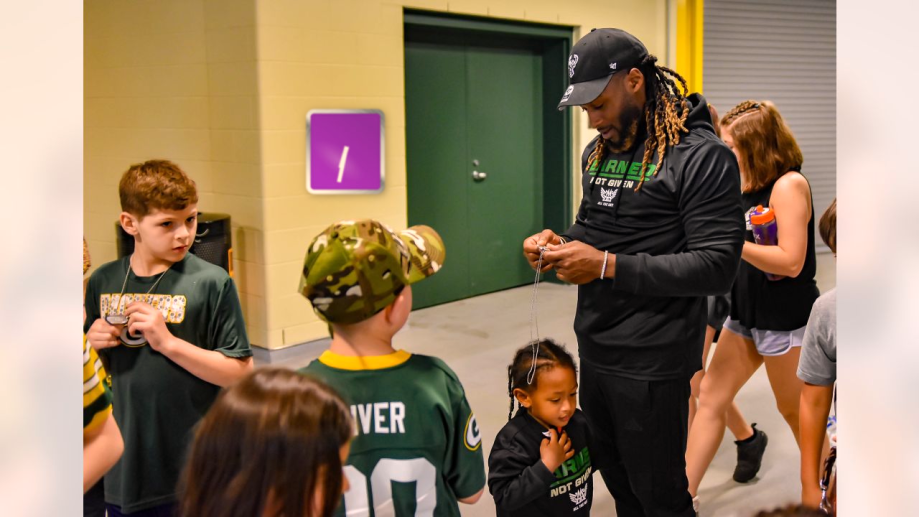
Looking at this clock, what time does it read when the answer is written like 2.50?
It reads 6.32
